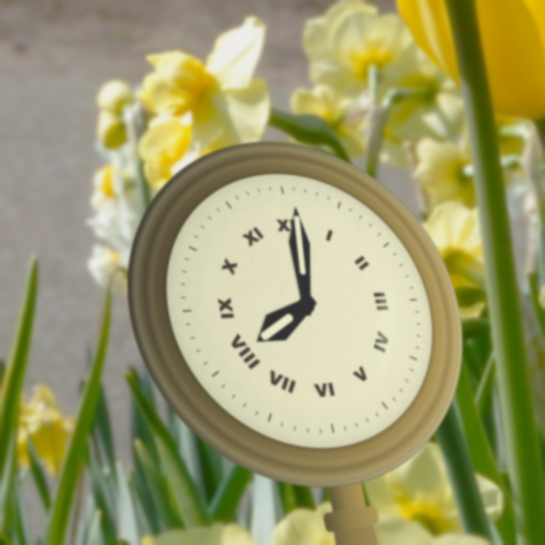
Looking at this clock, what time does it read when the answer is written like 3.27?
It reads 8.01
